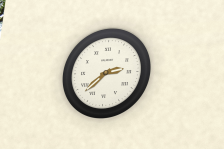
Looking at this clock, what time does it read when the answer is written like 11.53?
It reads 2.38
